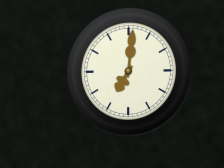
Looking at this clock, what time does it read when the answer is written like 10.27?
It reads 7.01
